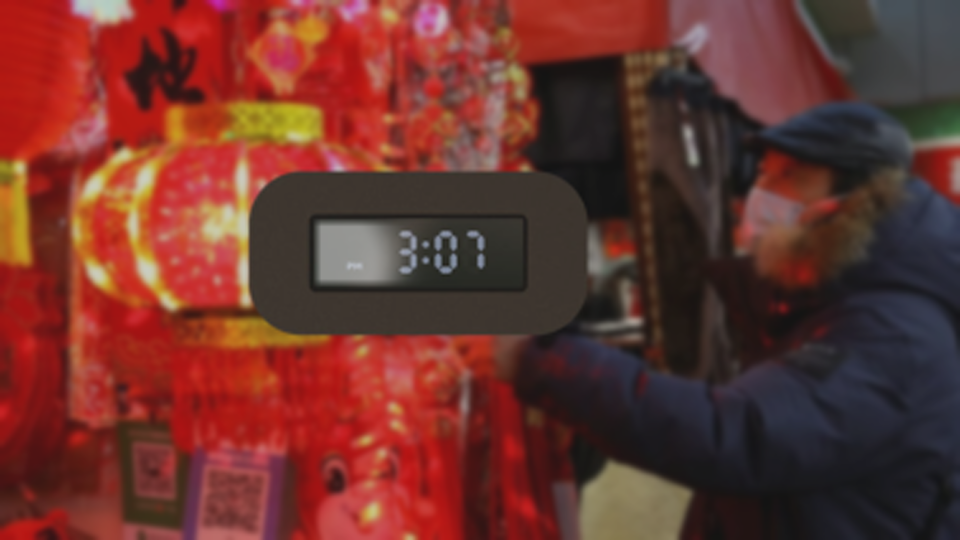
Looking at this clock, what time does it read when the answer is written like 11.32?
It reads 3.07
